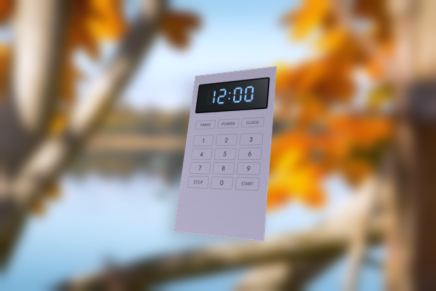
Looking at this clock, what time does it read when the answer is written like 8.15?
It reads 12.00
